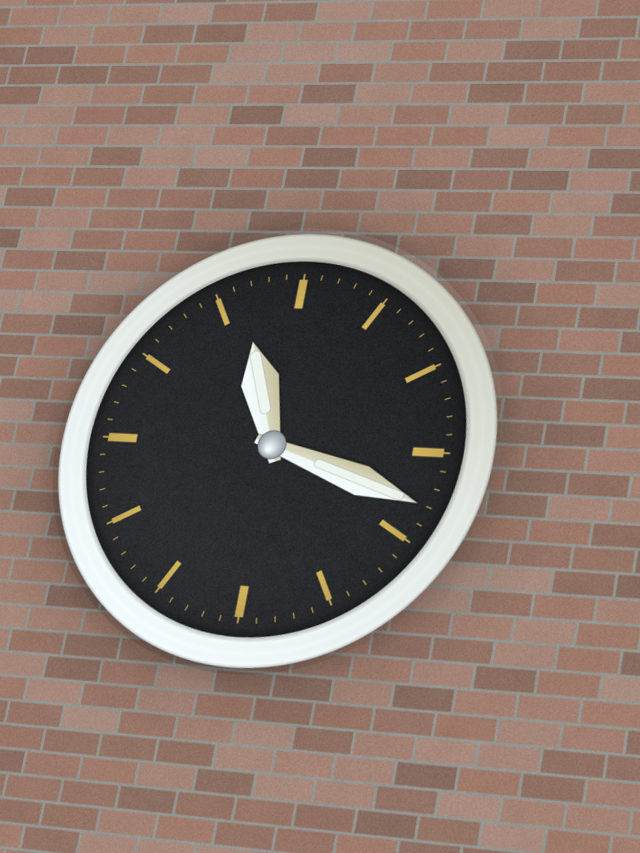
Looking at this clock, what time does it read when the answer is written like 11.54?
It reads 11.18
